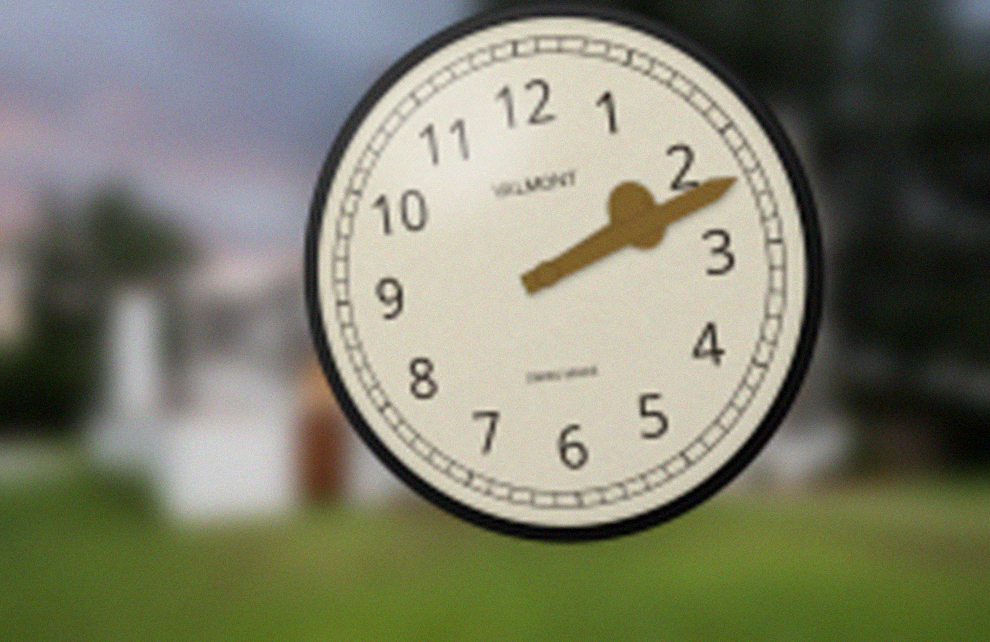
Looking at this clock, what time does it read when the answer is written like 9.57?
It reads 2.12
